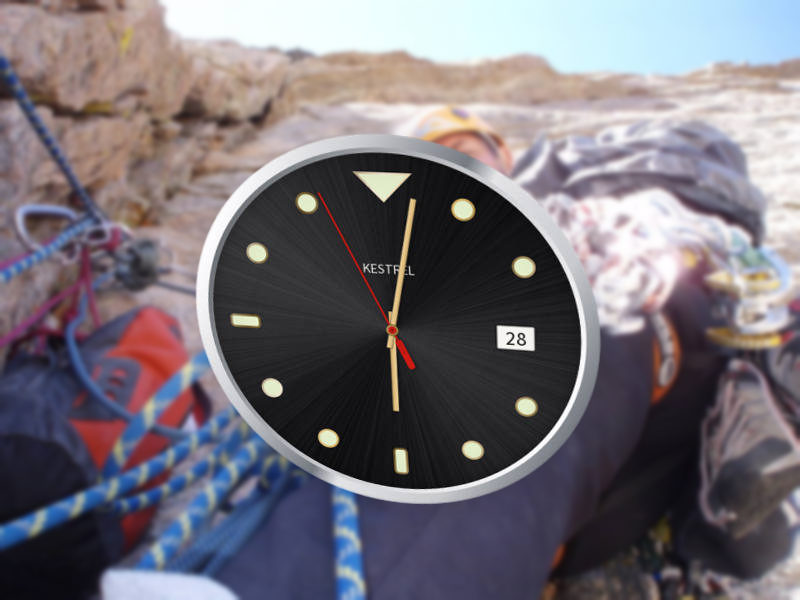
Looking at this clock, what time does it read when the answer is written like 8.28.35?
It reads 6.01.56
